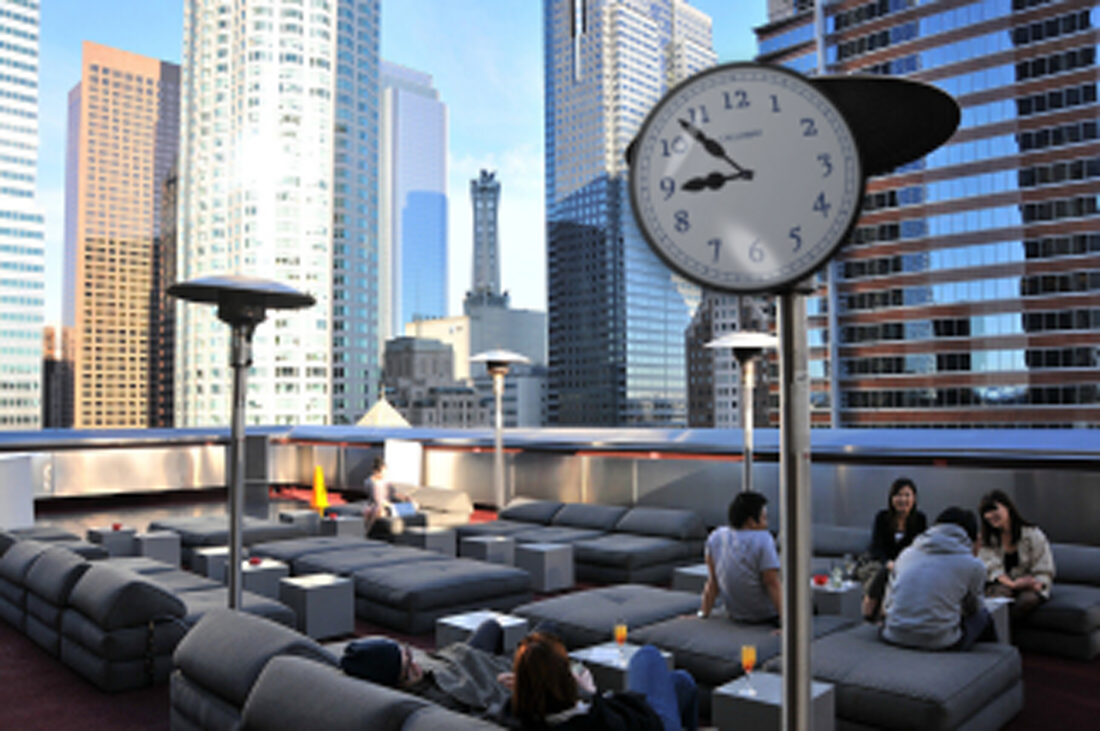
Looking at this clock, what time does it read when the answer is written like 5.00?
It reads 8.53
